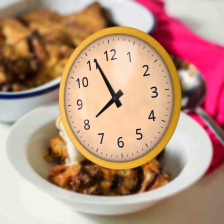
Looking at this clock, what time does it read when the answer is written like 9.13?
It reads 7.56
